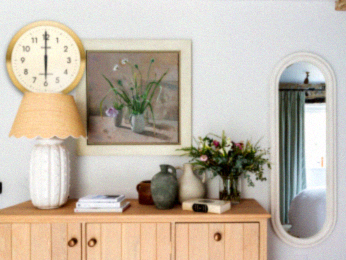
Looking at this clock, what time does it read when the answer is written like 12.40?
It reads 6.00
